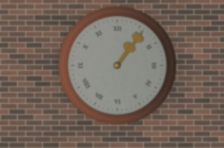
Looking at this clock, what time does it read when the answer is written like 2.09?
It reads 1.06
